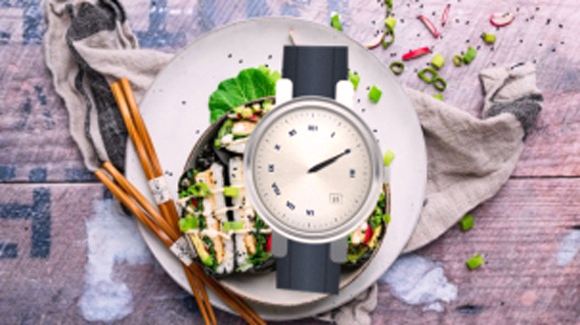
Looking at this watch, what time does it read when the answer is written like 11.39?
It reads 2.10
